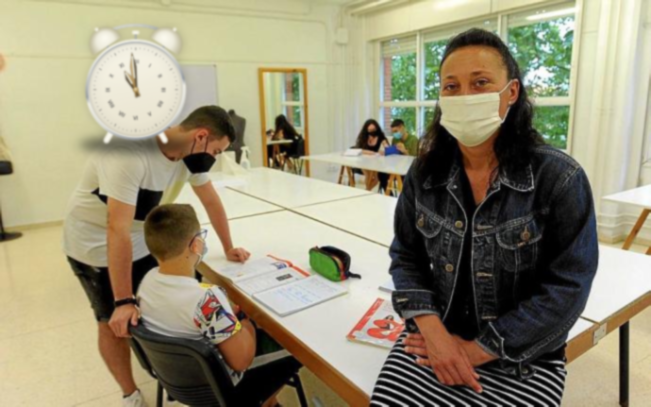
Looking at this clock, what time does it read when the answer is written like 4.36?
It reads 10.59
